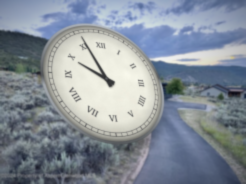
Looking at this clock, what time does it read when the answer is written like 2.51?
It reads 9.56
